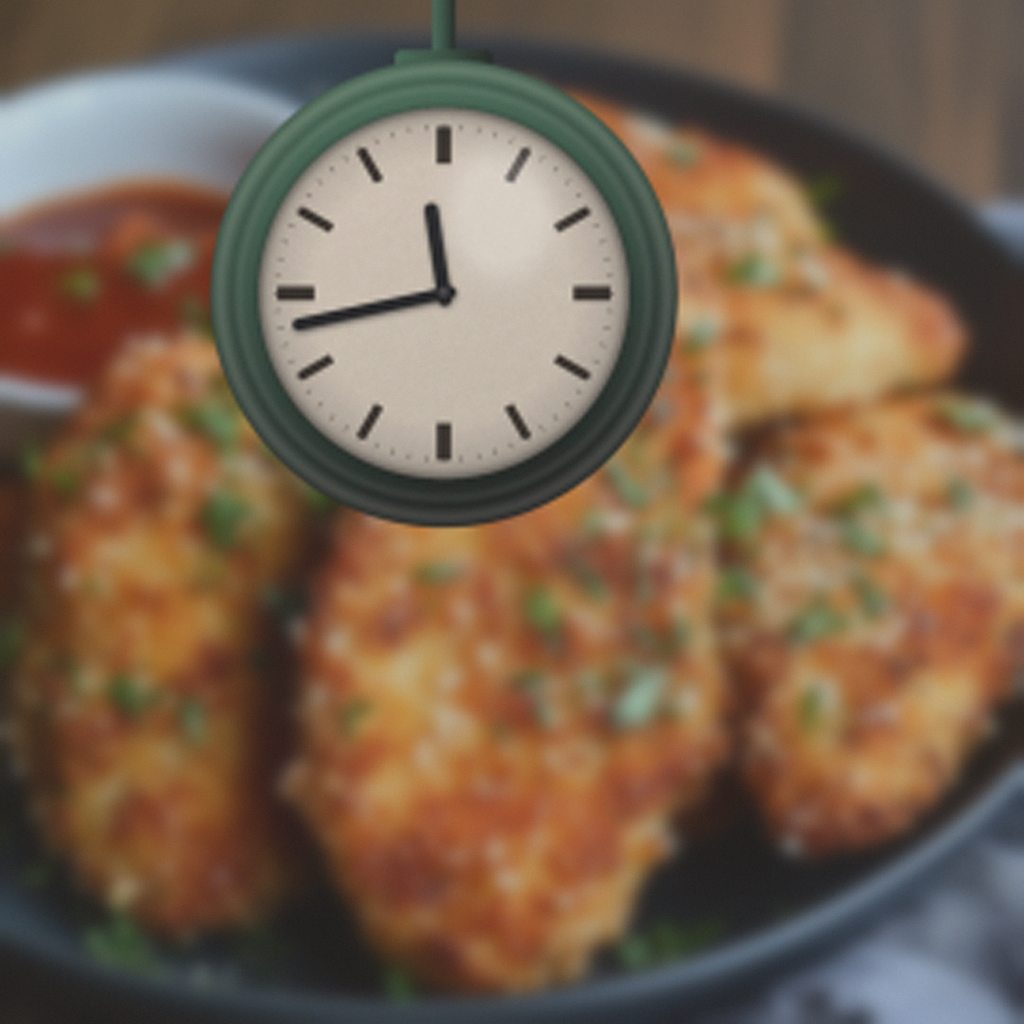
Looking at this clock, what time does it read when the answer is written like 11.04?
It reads 11.43
